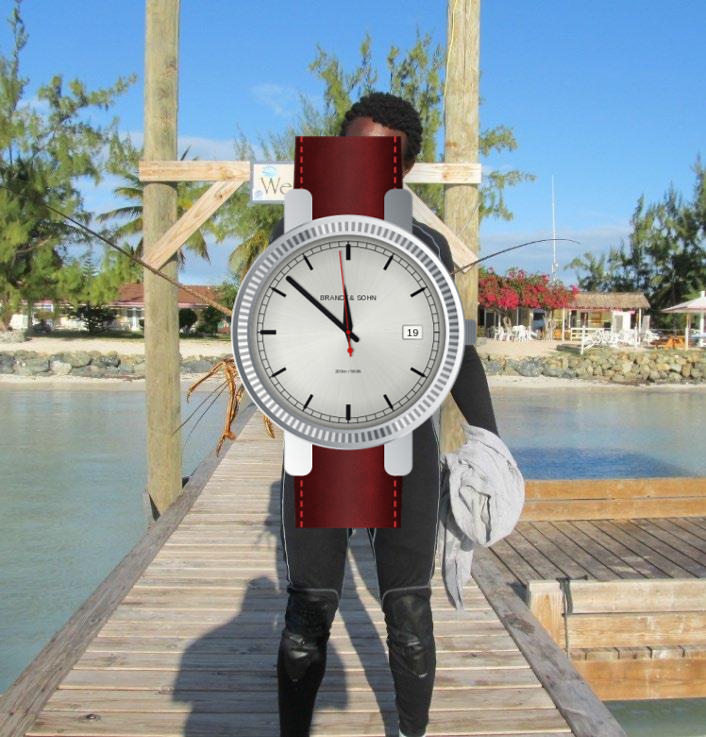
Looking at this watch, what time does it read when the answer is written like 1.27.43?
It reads 11.51.59
